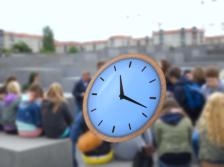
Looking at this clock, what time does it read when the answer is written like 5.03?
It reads 11.18
